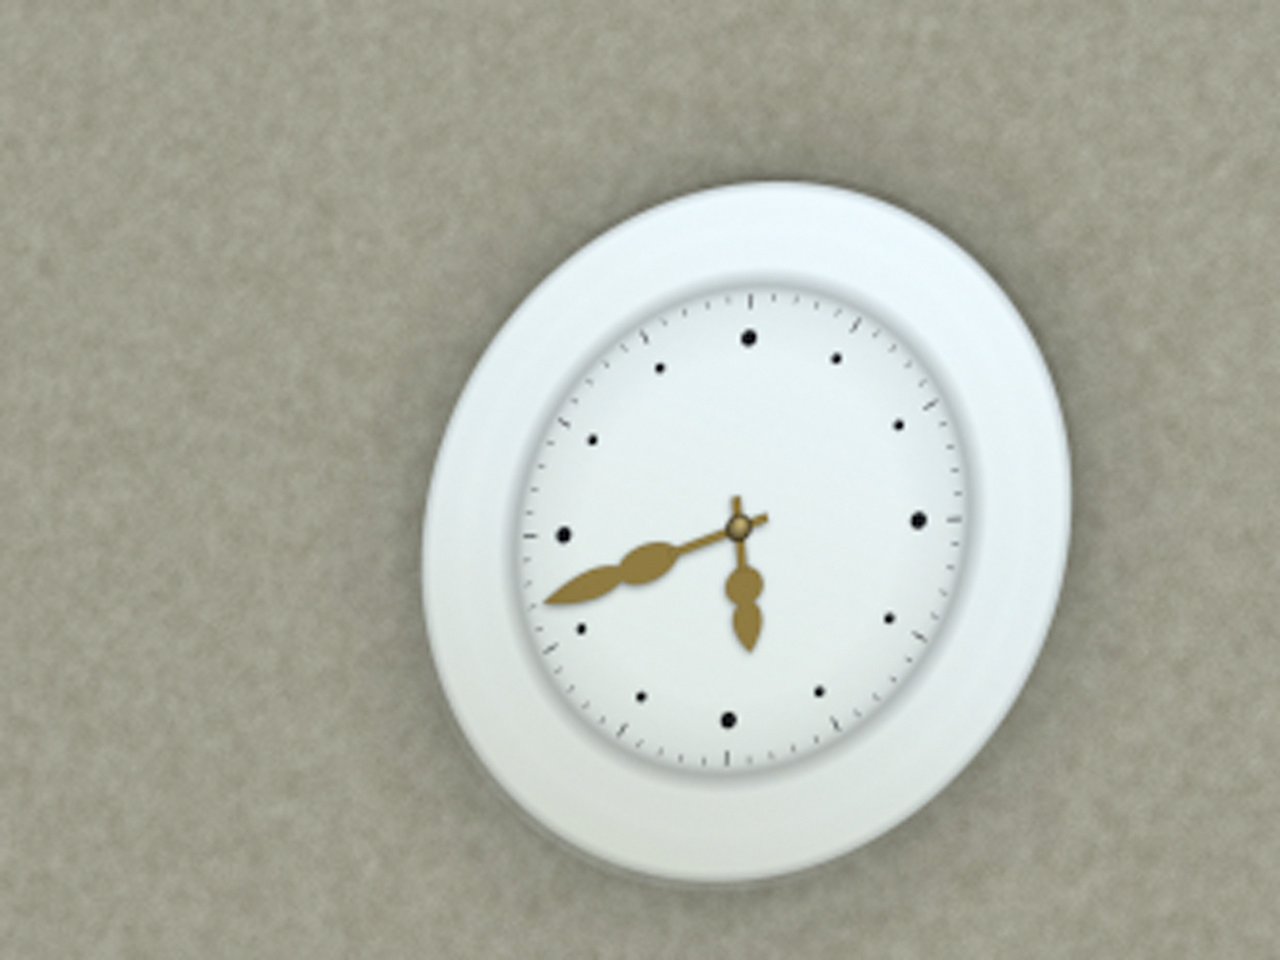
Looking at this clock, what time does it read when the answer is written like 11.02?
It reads 5.42
